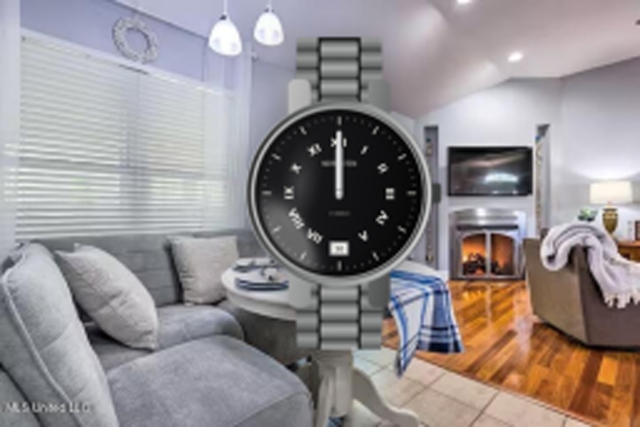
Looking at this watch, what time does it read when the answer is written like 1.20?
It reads 12.00
